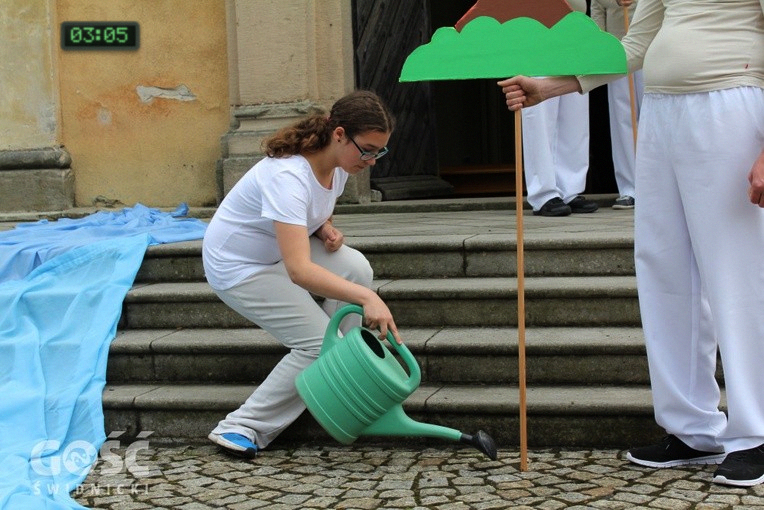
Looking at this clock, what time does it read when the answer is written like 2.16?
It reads 3.05
